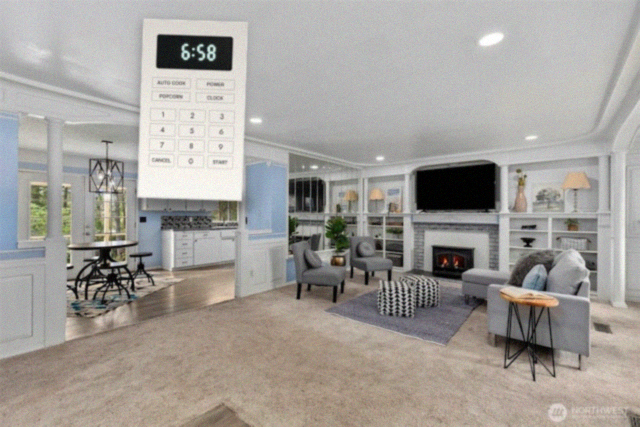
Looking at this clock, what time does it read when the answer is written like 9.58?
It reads 6.58
